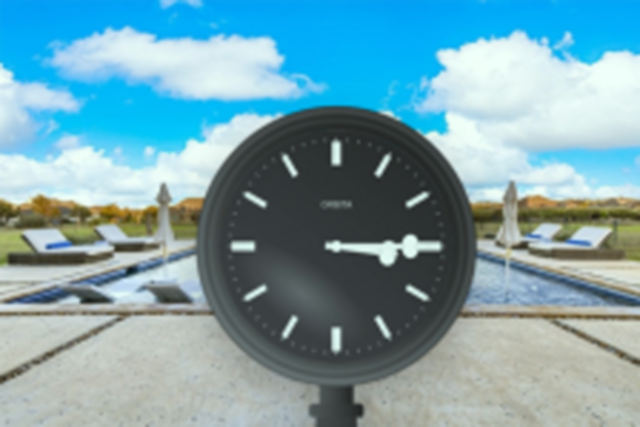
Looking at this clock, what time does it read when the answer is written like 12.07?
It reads 3.15
